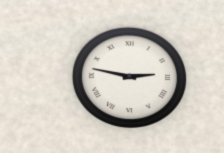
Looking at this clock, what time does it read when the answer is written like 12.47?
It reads 2.47
